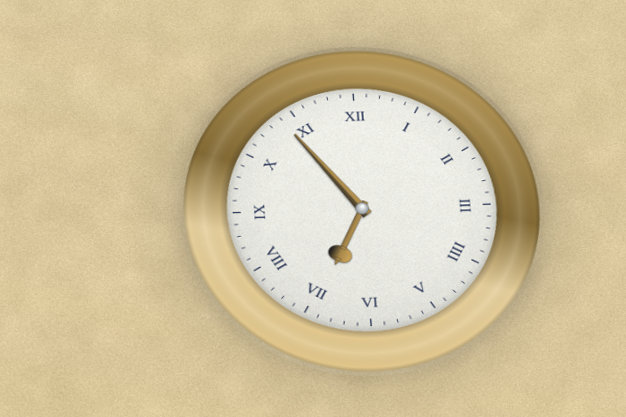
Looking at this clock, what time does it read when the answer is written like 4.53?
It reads 6.54
